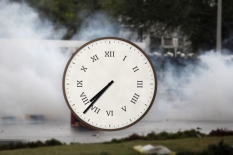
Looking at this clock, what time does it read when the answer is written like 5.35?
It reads 7.37
